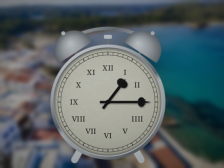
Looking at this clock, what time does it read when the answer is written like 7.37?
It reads 1.15
